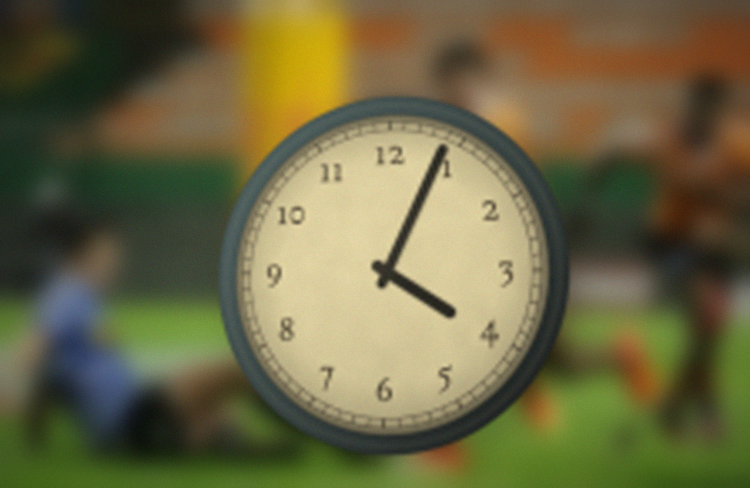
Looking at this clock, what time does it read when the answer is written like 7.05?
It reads 4.04
